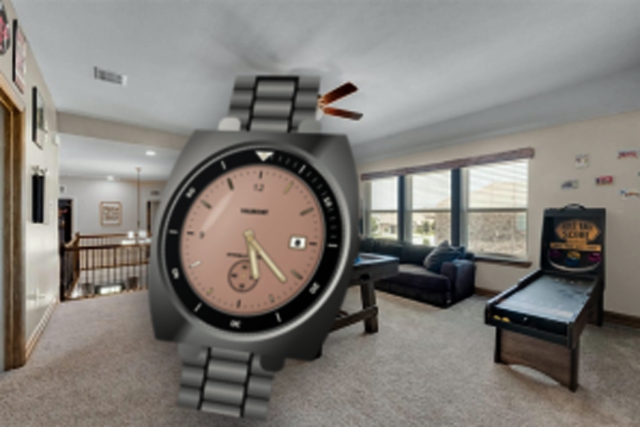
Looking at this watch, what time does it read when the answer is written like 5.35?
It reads 5.22
